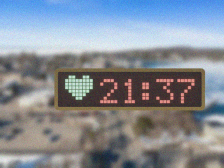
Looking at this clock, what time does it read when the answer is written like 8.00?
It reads 21.37
